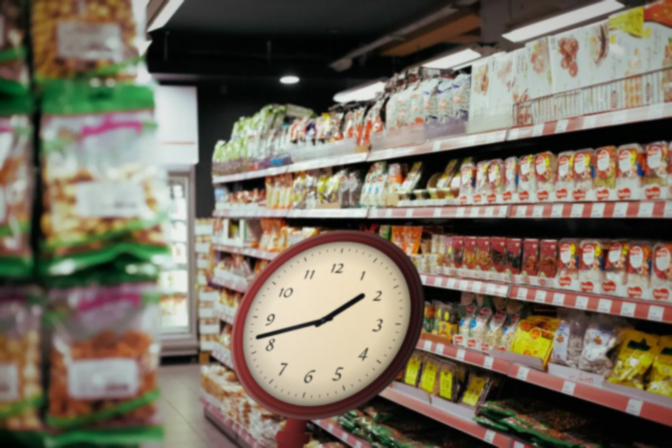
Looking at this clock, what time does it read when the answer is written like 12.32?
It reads 1.42
